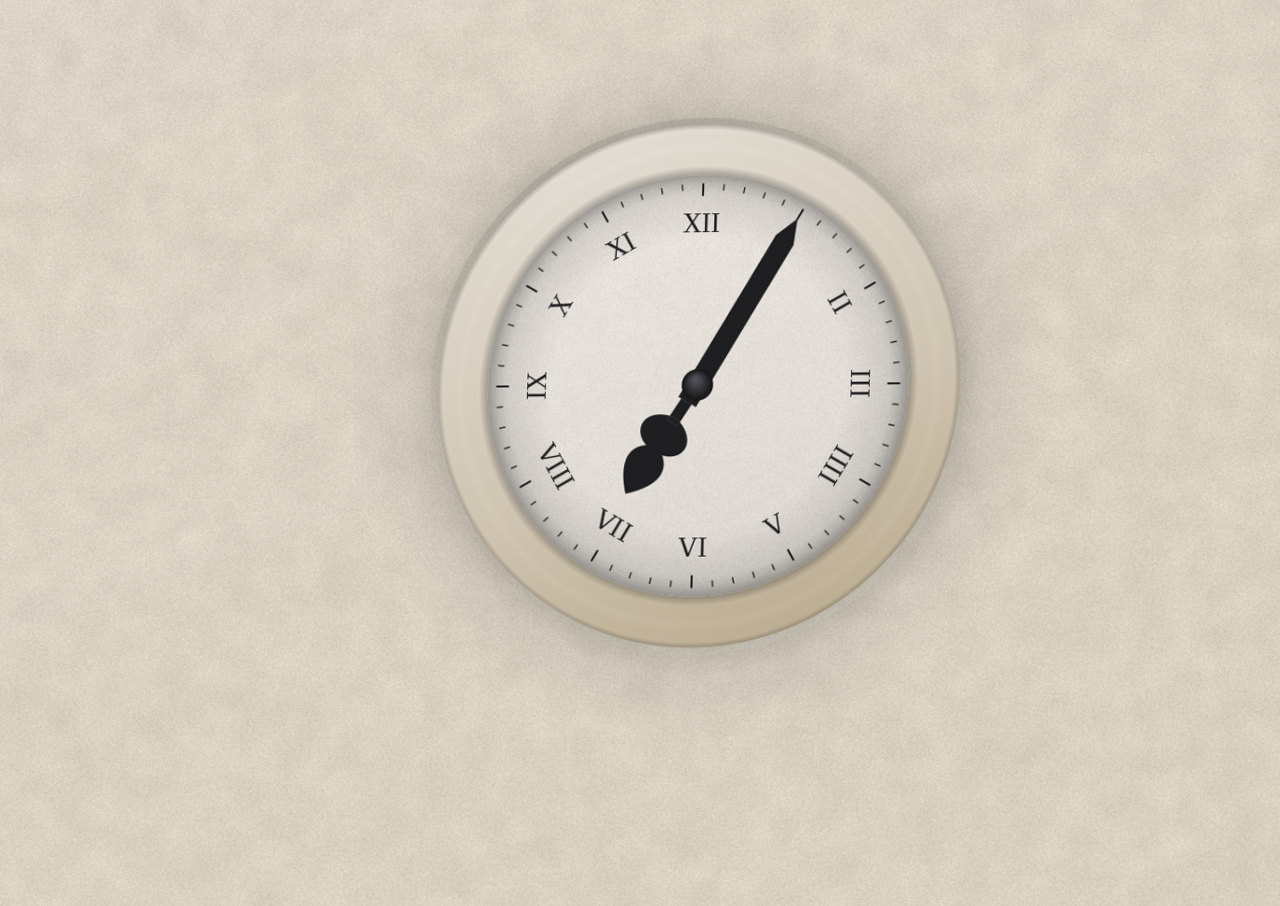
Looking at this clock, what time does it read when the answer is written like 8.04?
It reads 7.05
